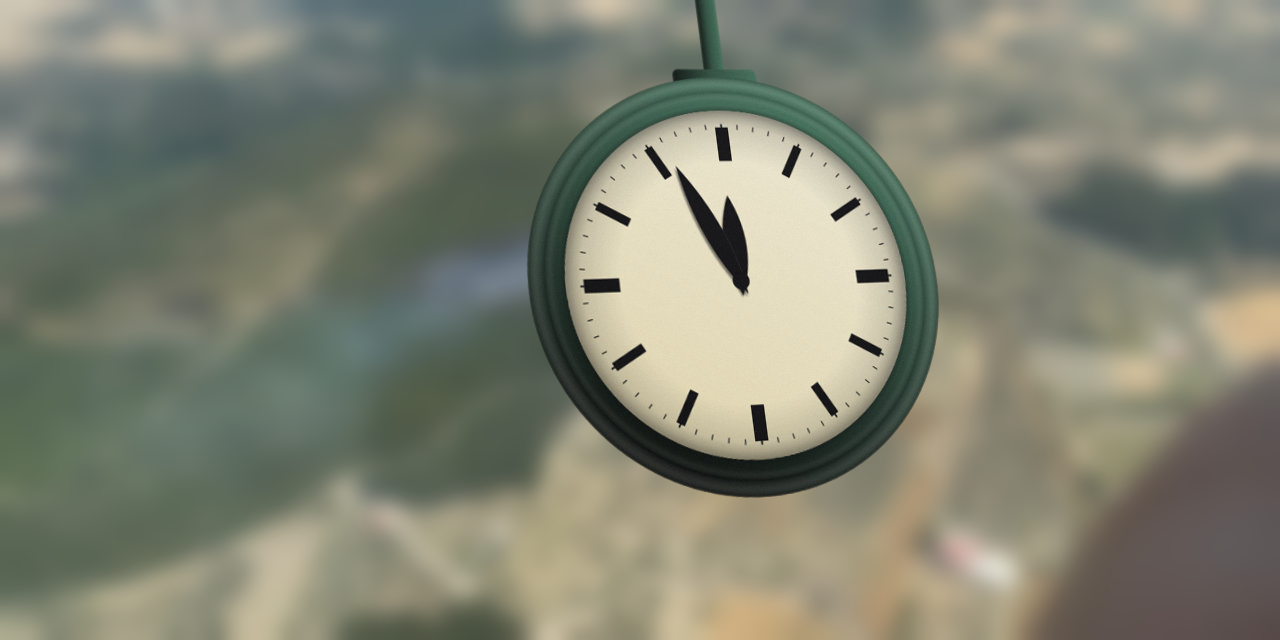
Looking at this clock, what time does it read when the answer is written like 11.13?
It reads 11.56
